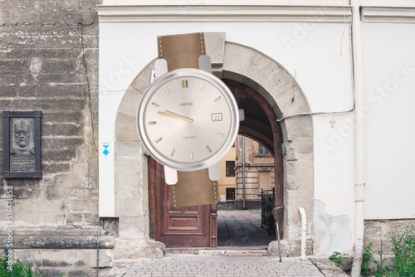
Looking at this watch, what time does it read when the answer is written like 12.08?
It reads 9.48
